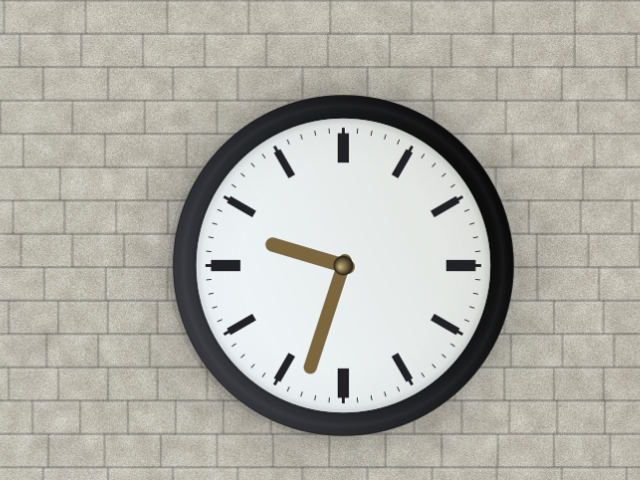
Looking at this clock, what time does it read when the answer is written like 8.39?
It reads 9.33
